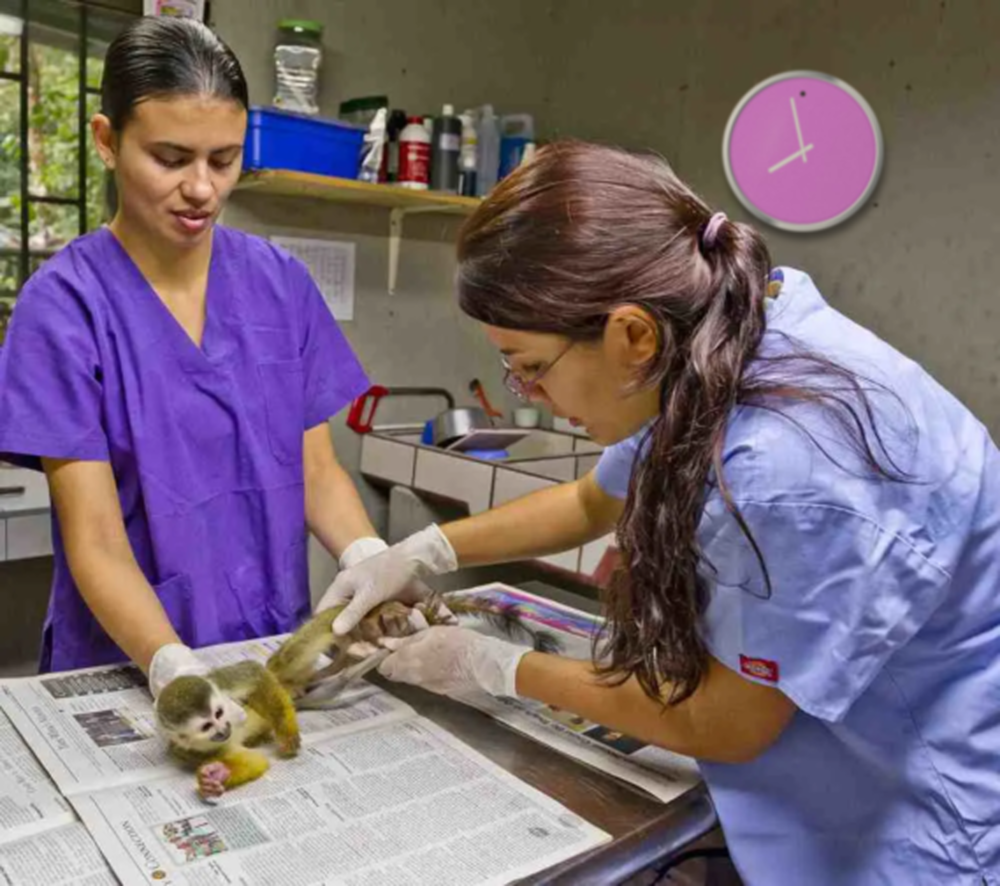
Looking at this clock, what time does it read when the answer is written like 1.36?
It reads 7.58
